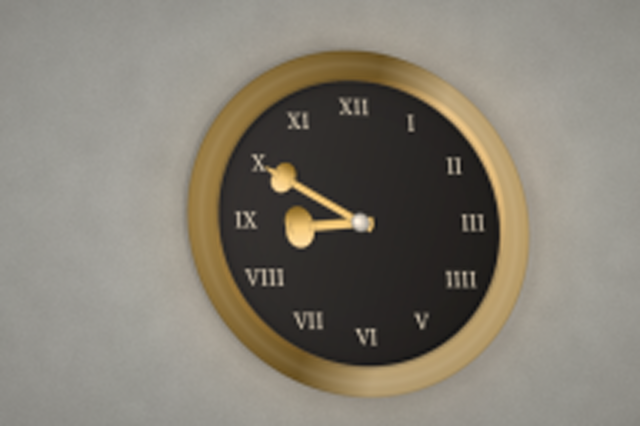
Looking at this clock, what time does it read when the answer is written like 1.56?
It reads 8.50
